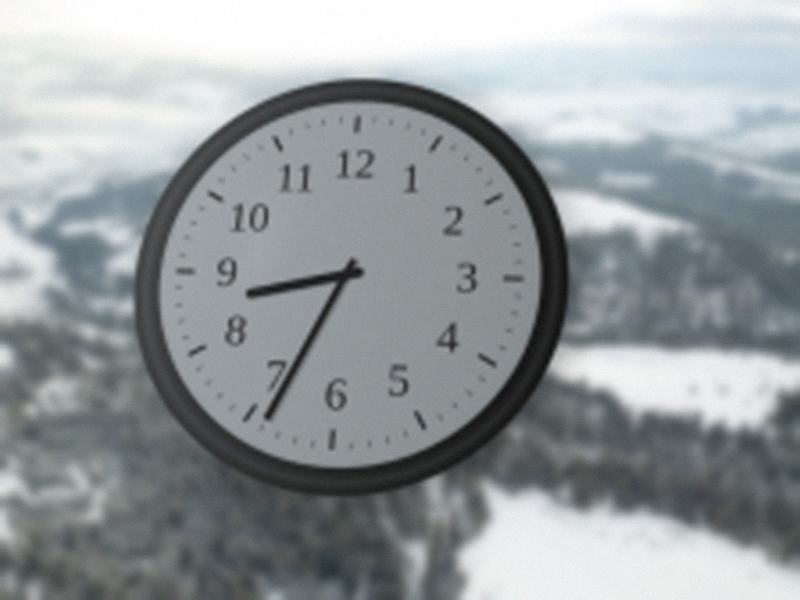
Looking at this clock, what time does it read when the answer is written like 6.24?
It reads 8.34
